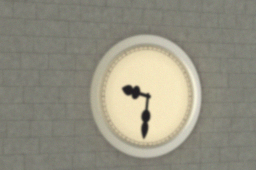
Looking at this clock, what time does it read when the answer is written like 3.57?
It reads 9.31
